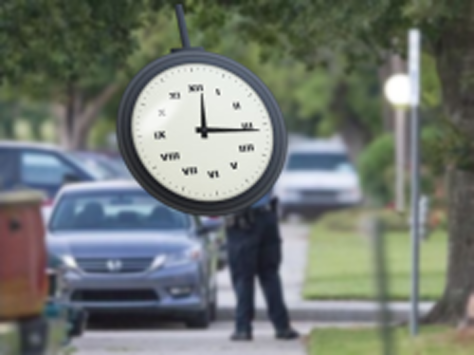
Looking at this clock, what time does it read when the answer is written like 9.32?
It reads 12.16
